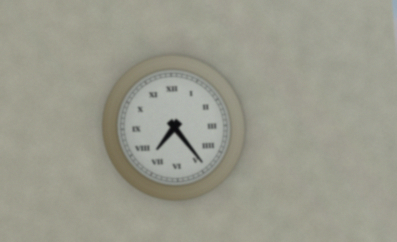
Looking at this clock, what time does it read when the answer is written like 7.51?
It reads 7.24
